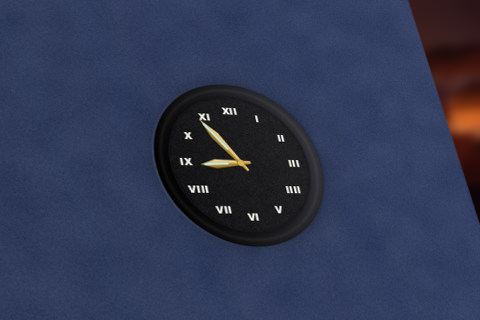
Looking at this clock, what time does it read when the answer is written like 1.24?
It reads 8.54
